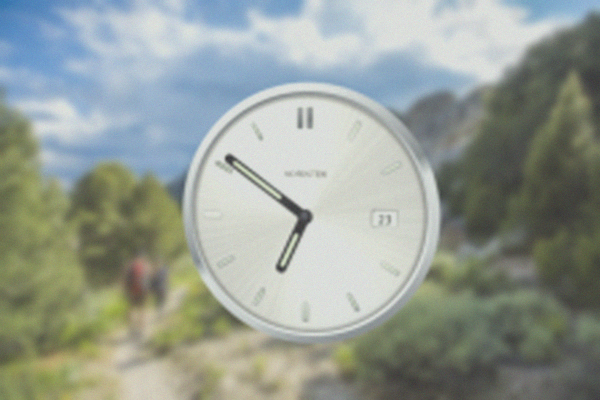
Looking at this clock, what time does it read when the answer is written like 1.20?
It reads 6.51
